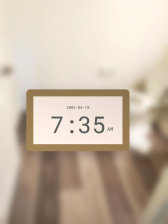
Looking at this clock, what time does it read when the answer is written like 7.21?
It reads 7.35
